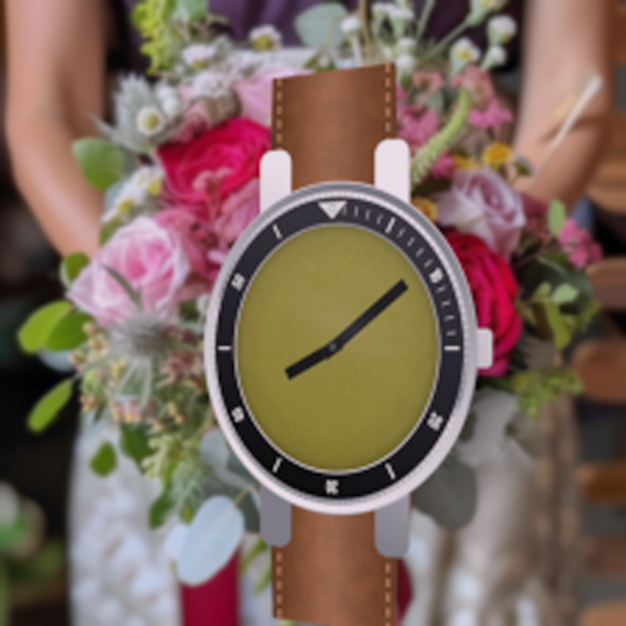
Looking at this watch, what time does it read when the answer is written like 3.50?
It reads 8.09
